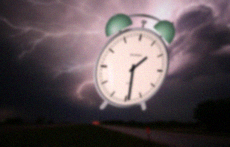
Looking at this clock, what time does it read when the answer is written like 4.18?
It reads 1.29
